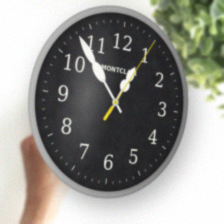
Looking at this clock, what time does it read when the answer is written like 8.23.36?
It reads 12.53.05
